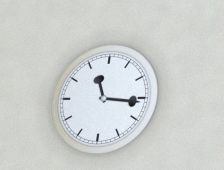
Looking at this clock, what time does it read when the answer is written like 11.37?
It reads 11.16
